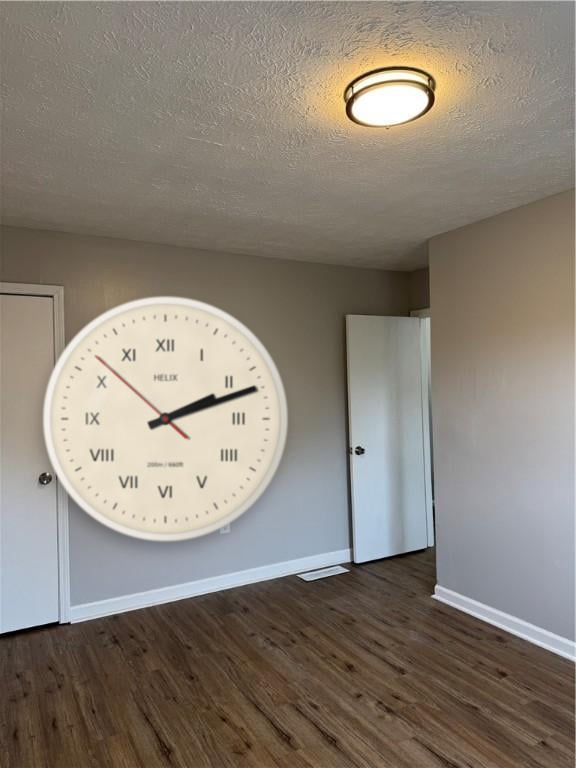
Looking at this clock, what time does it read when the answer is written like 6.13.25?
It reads 2.11.52
